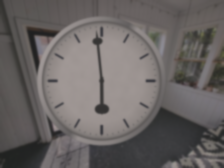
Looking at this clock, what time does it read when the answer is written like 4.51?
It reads 5.59
